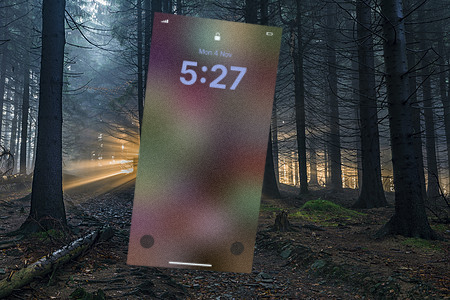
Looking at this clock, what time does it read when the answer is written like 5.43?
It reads 5.27
